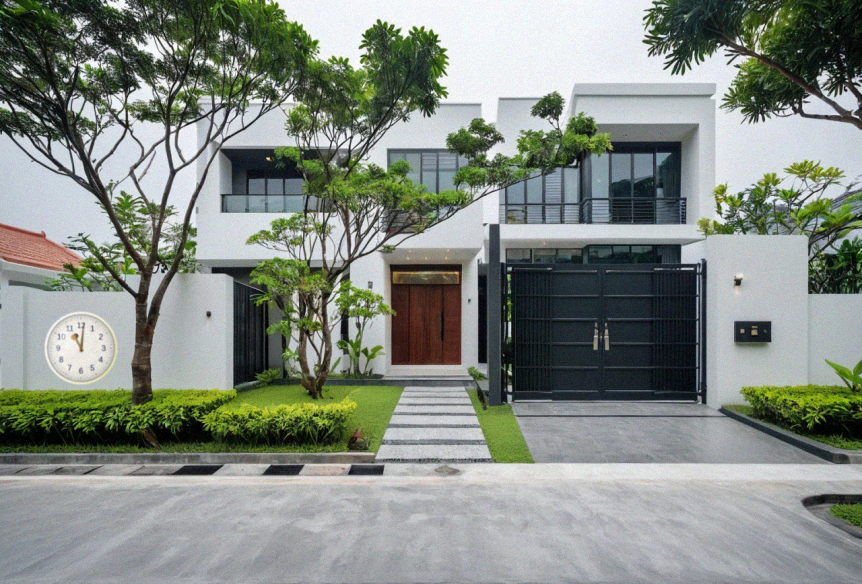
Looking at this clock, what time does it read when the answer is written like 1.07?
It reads 11.01
